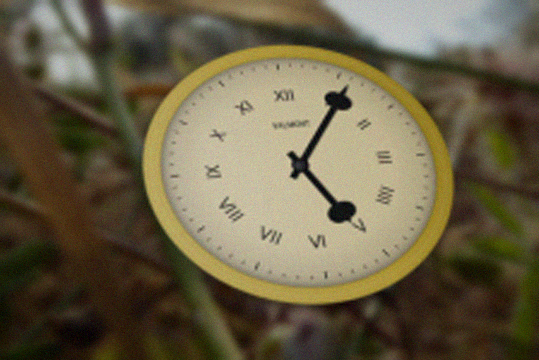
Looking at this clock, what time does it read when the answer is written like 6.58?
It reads 5.06
